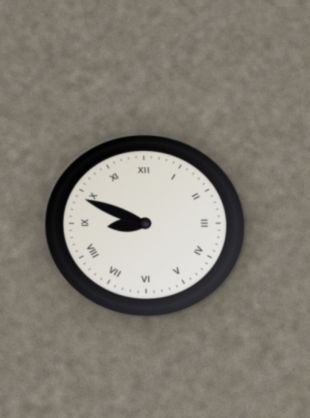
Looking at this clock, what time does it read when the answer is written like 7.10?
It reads 8.49
